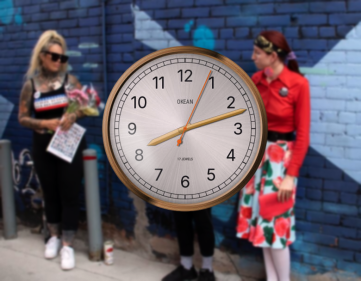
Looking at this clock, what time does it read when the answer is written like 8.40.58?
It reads 8.12.04
